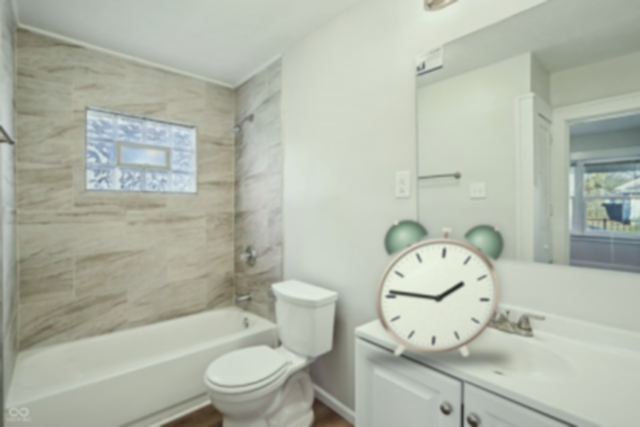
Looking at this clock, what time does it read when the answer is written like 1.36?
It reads 1.46
